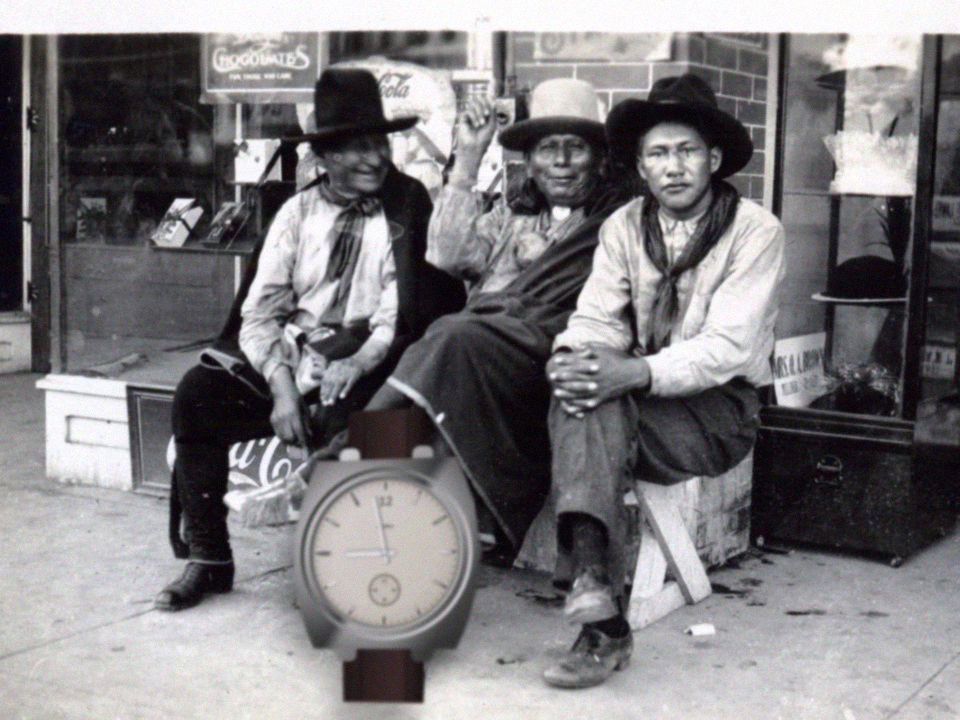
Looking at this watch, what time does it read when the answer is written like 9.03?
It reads 8.58
